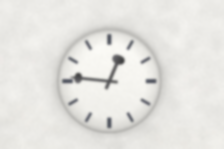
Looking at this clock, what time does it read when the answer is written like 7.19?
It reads 12.46
